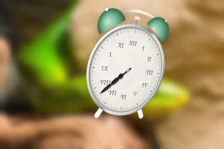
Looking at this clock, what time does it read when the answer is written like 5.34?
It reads 7.38
